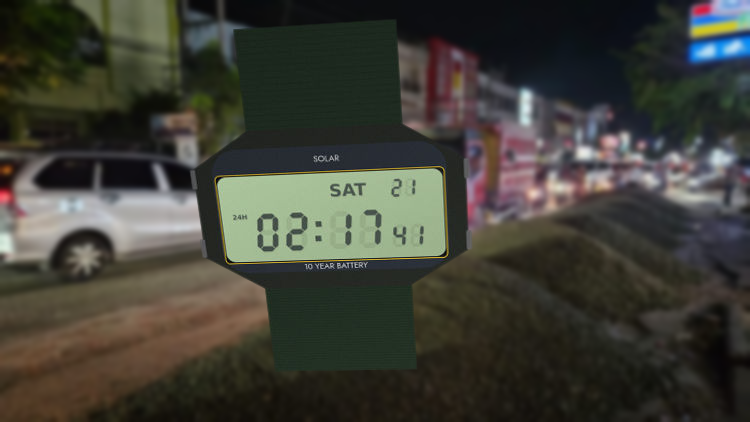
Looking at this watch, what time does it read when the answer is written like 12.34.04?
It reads 2.17.41
